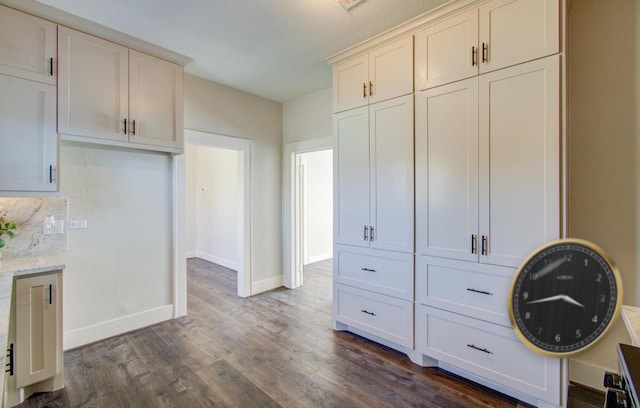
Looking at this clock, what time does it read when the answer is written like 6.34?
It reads 3.43
